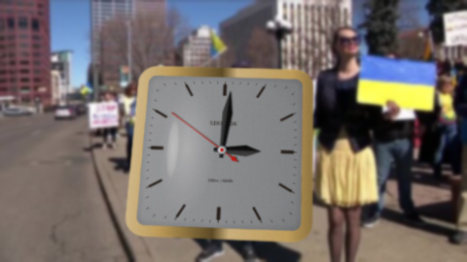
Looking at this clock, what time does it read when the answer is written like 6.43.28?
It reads 3.00.51
